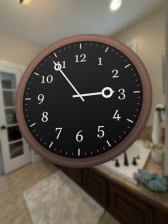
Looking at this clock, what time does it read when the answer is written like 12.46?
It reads 2.54
